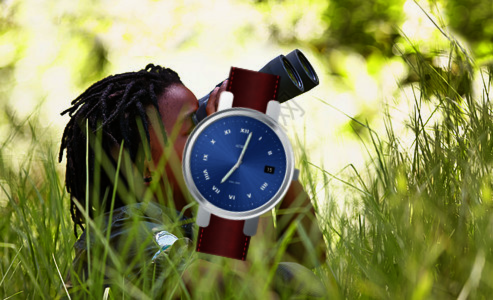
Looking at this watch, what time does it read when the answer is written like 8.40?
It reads 7.02
